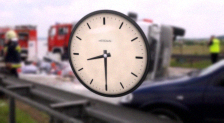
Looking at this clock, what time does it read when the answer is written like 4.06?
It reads 8.30
